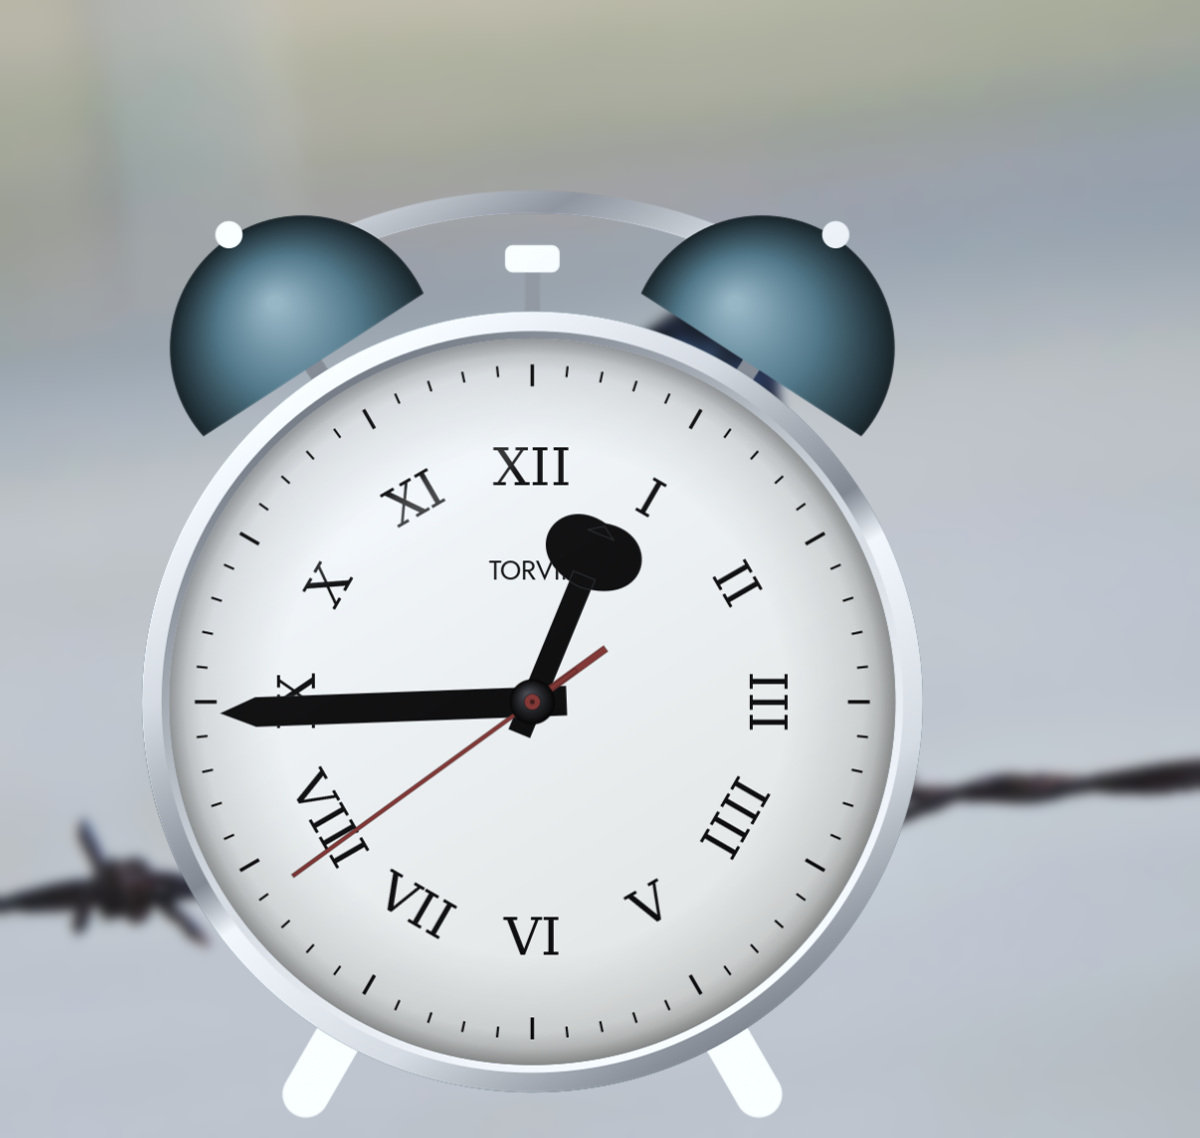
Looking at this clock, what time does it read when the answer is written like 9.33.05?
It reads 12.44.39
